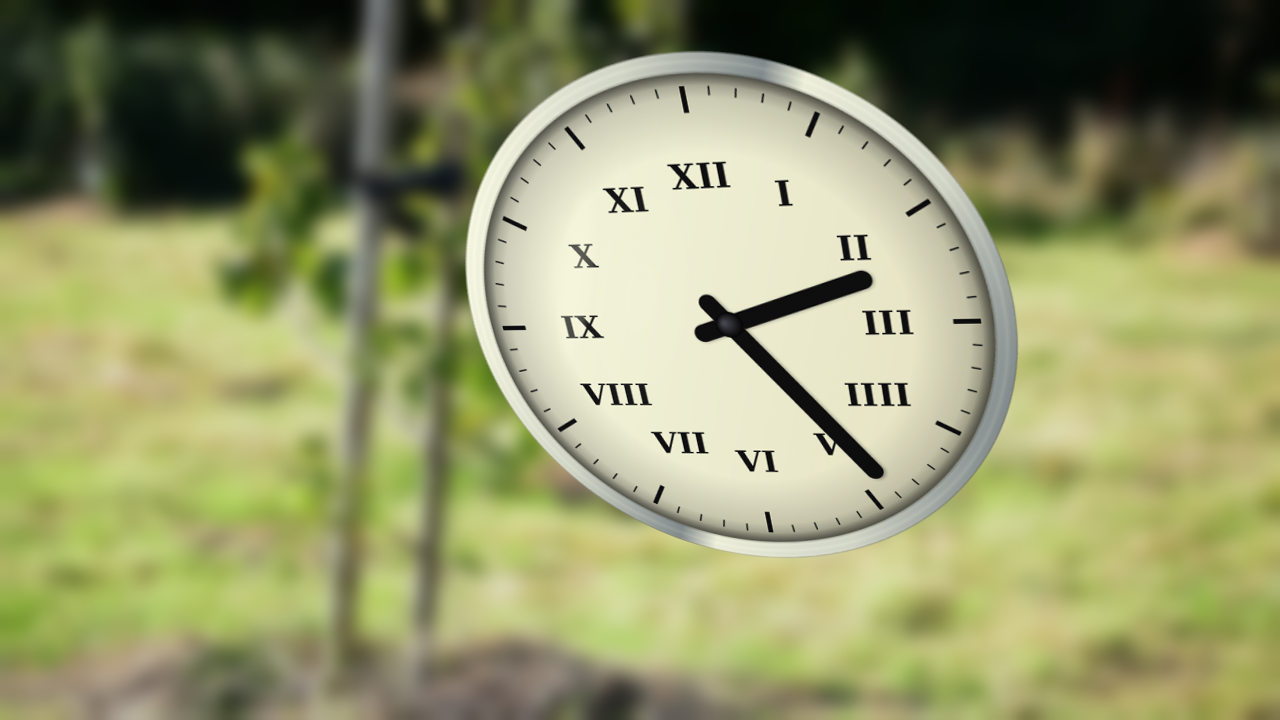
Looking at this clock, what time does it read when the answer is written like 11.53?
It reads 2.24
